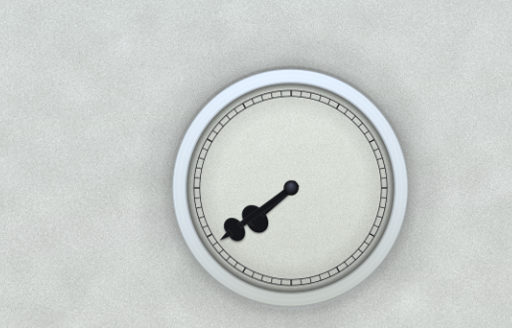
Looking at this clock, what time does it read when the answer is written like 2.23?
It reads 7.39
